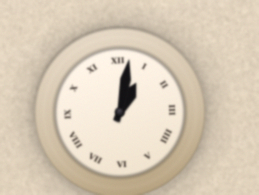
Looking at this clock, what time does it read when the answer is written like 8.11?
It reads 1.02
